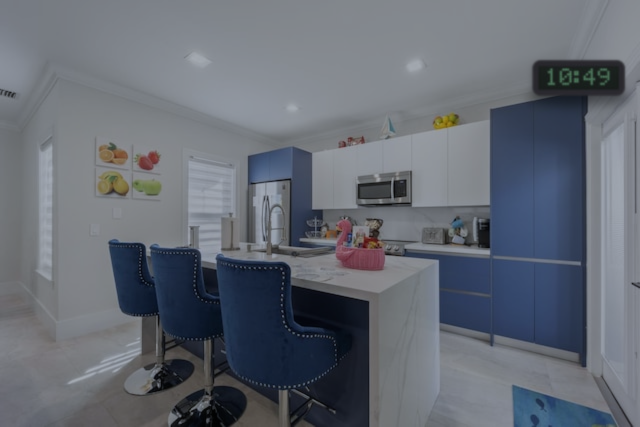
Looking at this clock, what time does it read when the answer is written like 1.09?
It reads 10.49
